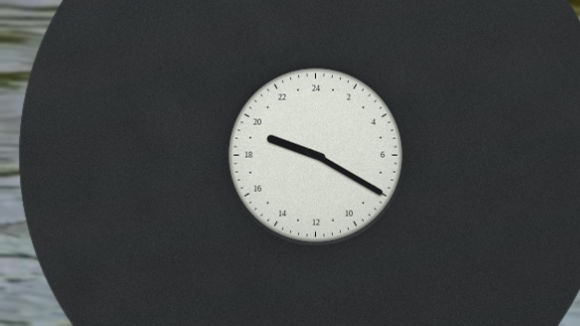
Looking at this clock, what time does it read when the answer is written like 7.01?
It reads 19.20
